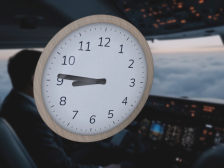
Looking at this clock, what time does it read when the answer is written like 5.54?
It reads 8.46
